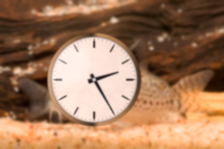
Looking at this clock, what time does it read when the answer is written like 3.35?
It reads 2.25
